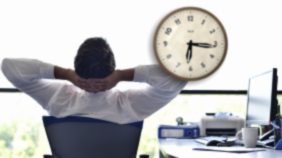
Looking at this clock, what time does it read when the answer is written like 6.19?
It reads 6.16
